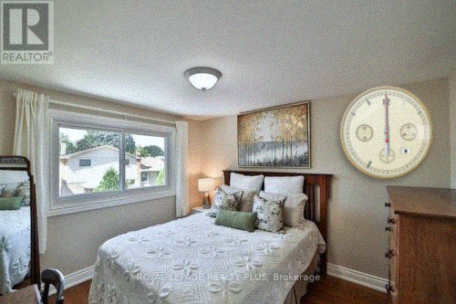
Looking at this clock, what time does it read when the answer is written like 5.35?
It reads 6.00
